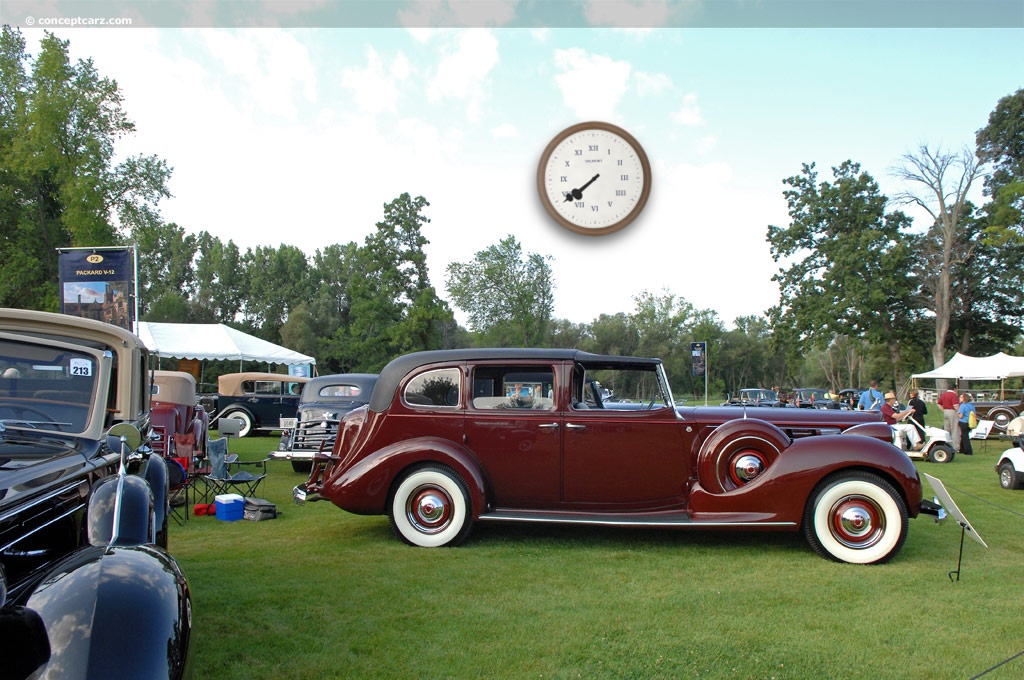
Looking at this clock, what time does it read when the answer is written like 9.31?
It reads 7.39
